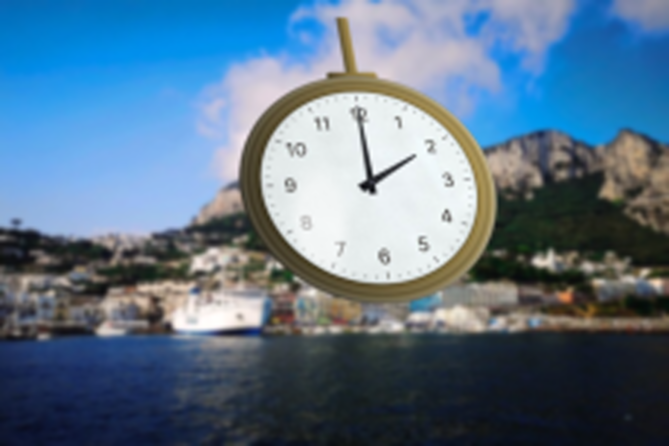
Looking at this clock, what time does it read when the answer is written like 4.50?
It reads 2.00
